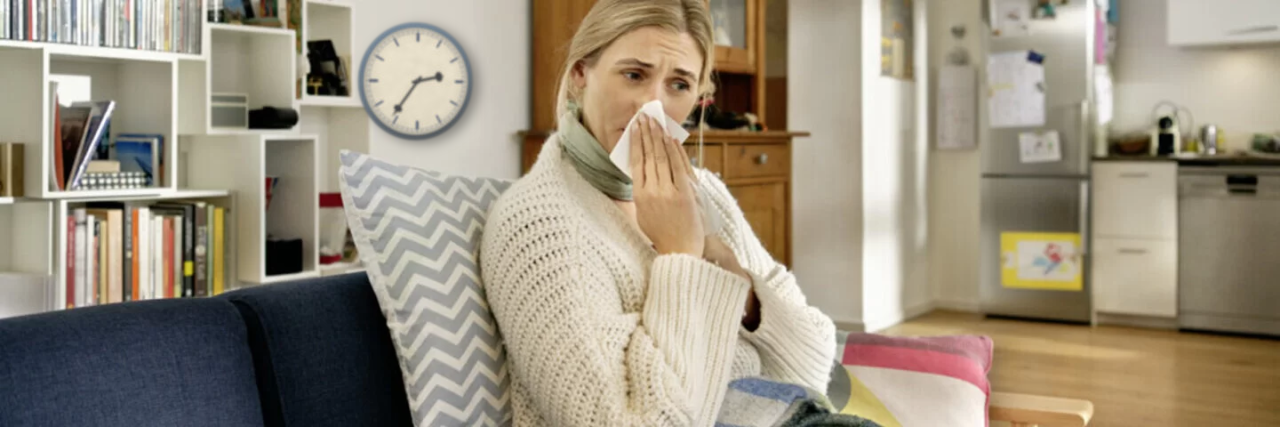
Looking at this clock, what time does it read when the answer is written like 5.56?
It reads 2.36
